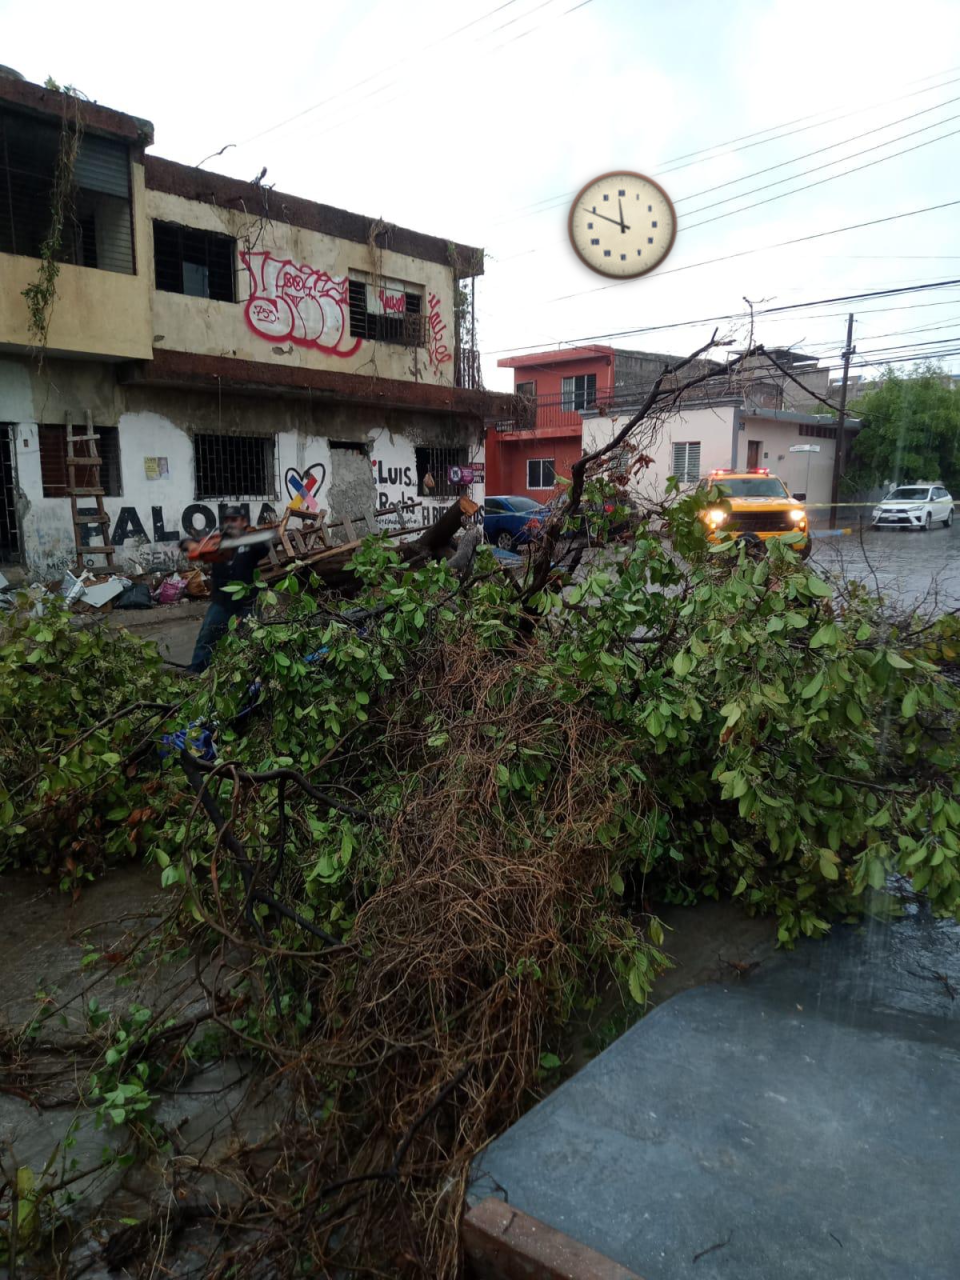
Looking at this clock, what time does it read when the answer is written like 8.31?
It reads 11.49
